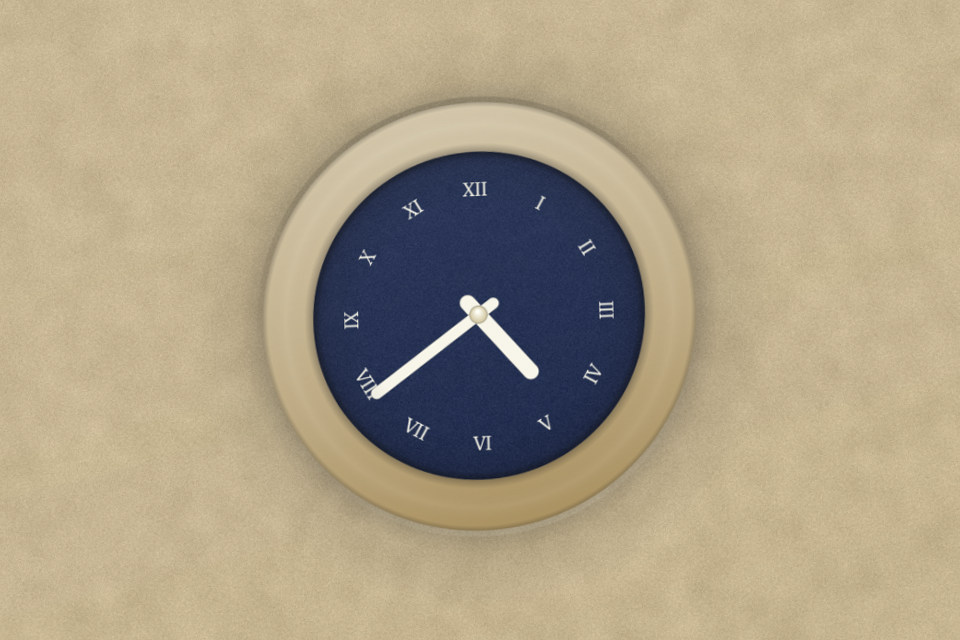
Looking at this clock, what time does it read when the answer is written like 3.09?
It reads 4.39
